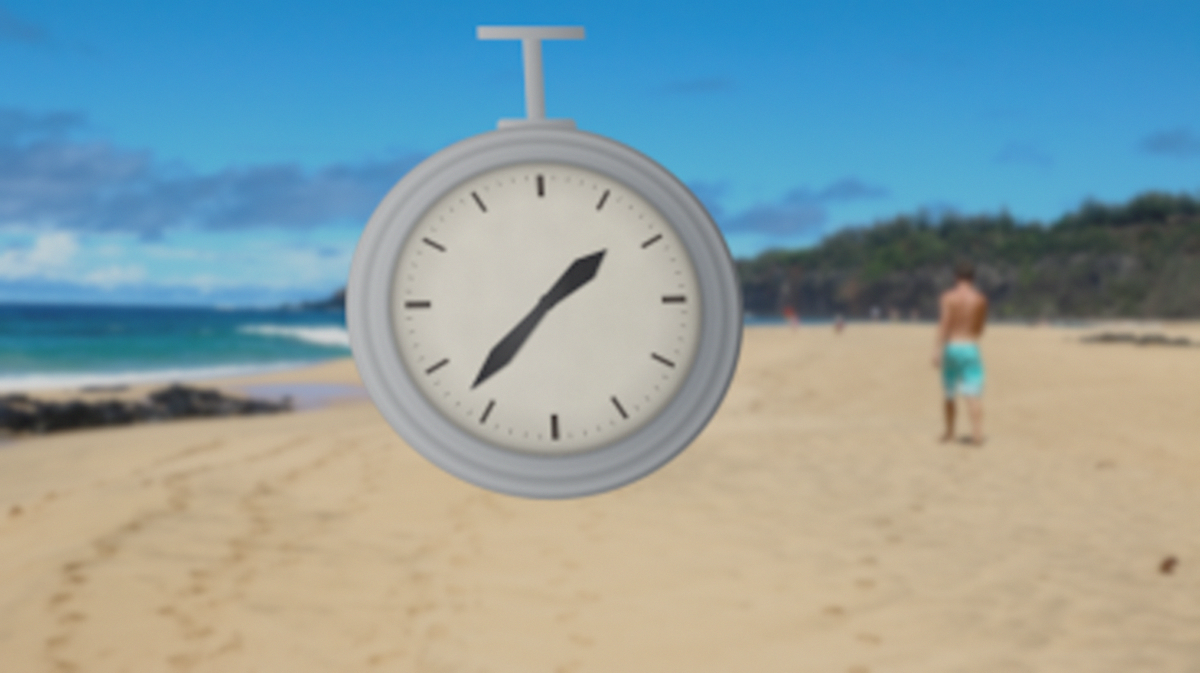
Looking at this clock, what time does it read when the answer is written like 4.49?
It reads 1.37
